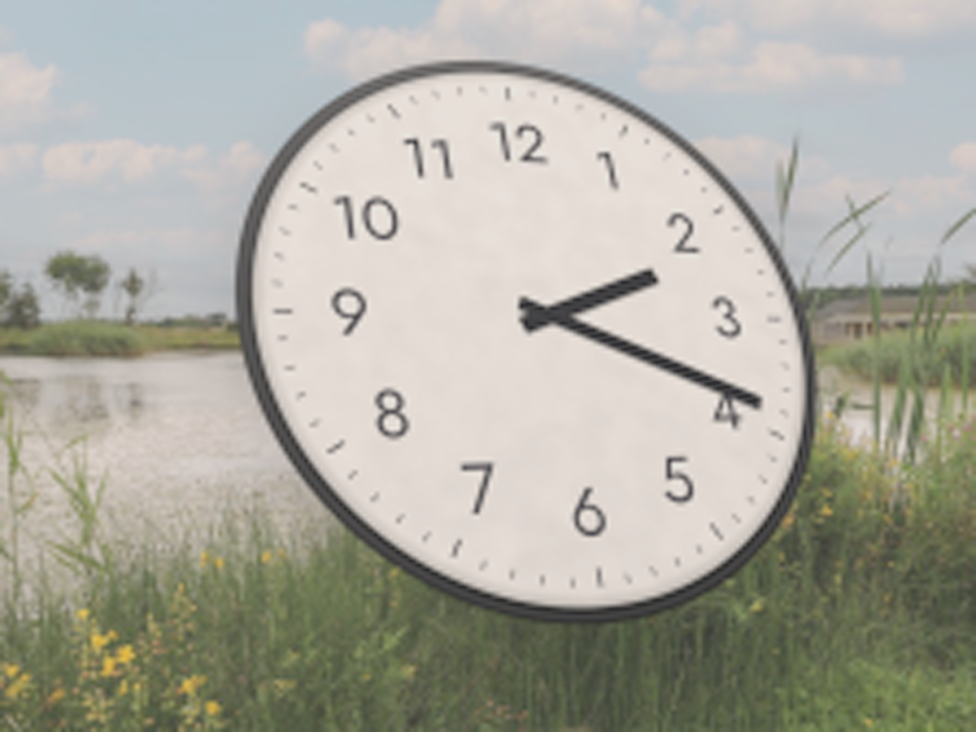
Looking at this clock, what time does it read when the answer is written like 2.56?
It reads 2.19
